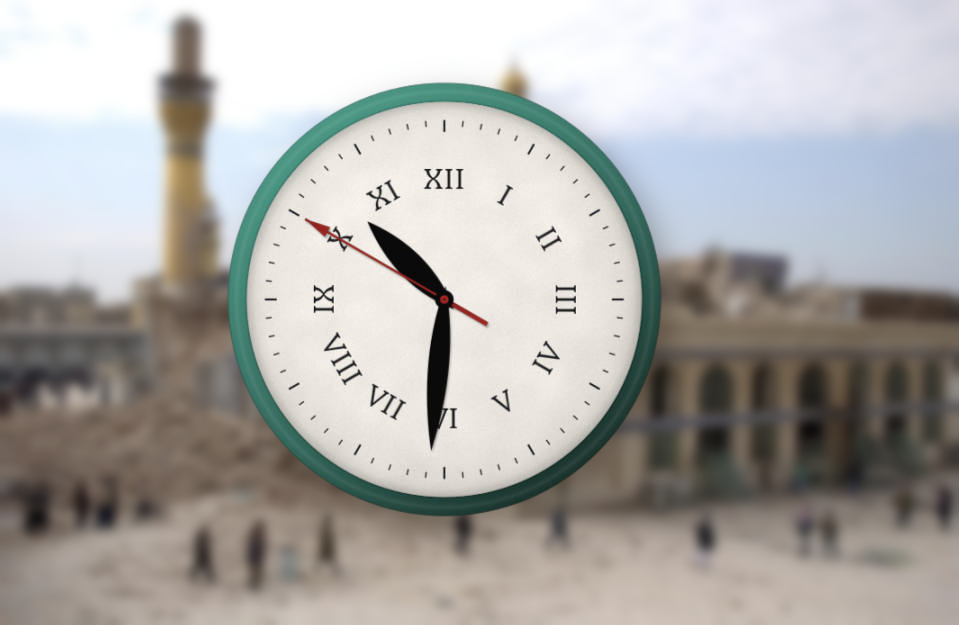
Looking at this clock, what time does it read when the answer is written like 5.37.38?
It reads 10.30.50
